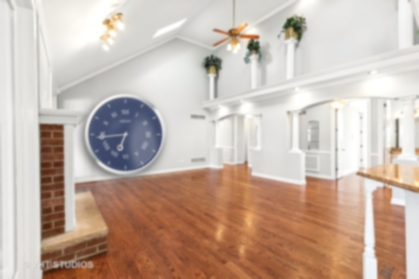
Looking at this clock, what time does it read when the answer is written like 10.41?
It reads 6.44
